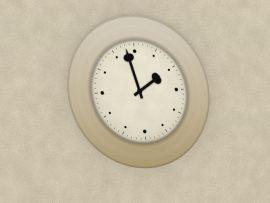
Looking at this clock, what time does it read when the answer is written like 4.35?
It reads 1.58
